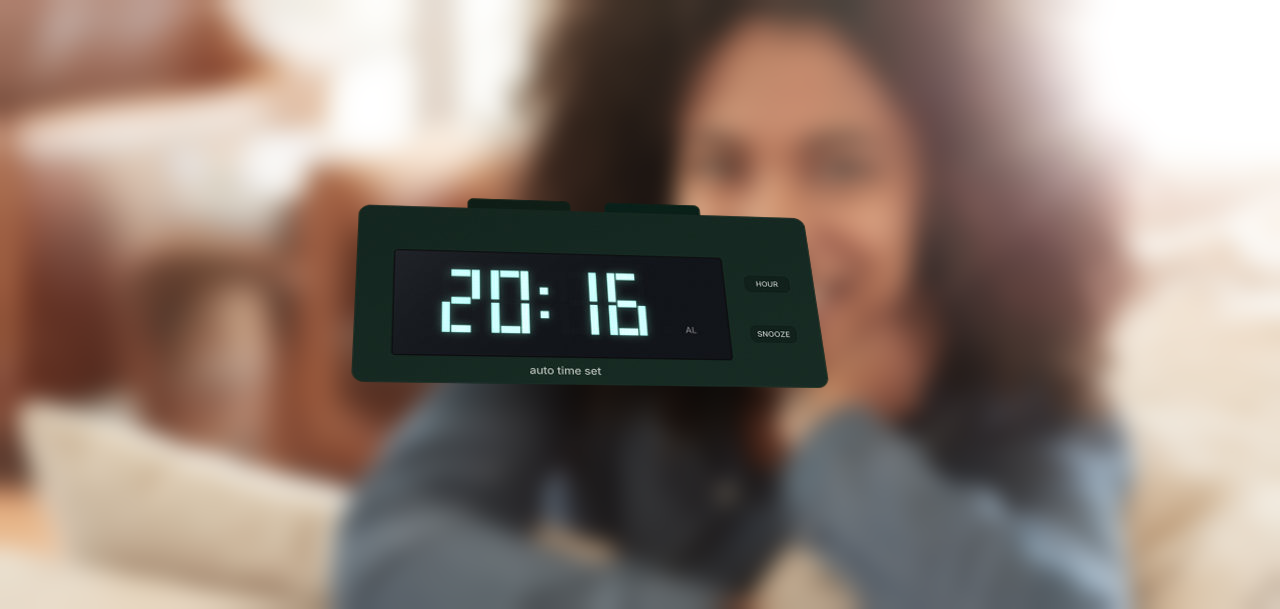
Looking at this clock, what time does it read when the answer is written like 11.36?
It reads 20.16
